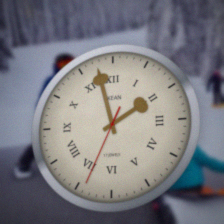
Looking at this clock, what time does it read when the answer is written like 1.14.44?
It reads 1.57.34
